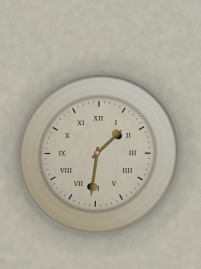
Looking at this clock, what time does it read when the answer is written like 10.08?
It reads 1.31
